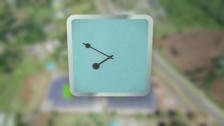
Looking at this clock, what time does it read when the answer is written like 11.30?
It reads 7.50
